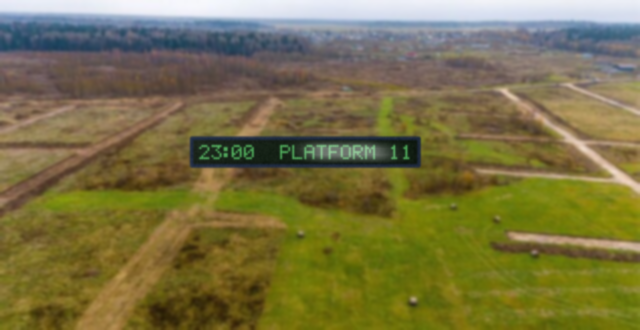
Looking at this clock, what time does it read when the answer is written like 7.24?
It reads 23.00
